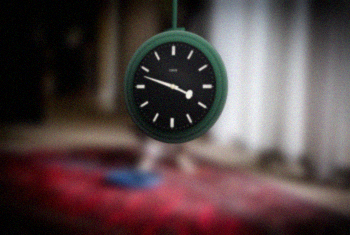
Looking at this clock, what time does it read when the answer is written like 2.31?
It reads 3.48
